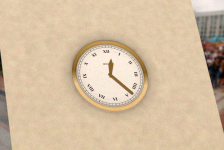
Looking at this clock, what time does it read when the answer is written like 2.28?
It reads 12.23
